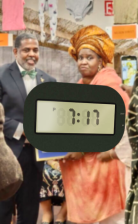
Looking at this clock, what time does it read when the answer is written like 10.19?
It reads 7.17
